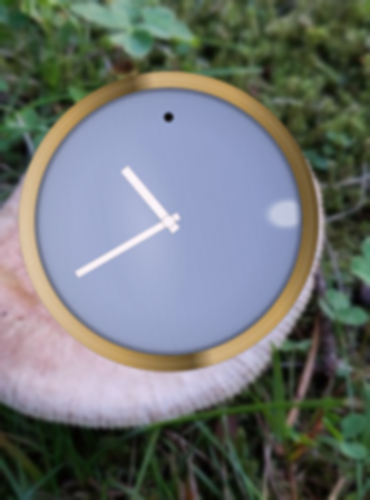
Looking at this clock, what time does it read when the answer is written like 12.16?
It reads 10.40
